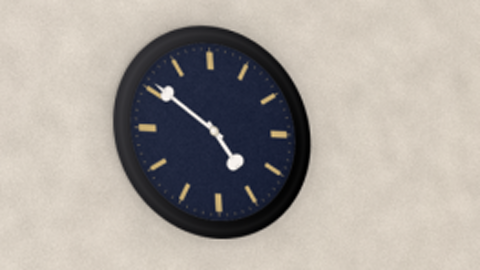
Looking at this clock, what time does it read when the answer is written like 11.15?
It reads 4.51
